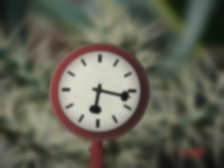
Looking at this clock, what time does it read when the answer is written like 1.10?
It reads 6.17
